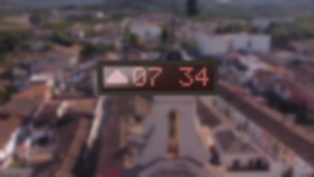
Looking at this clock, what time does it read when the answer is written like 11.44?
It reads 7.34
